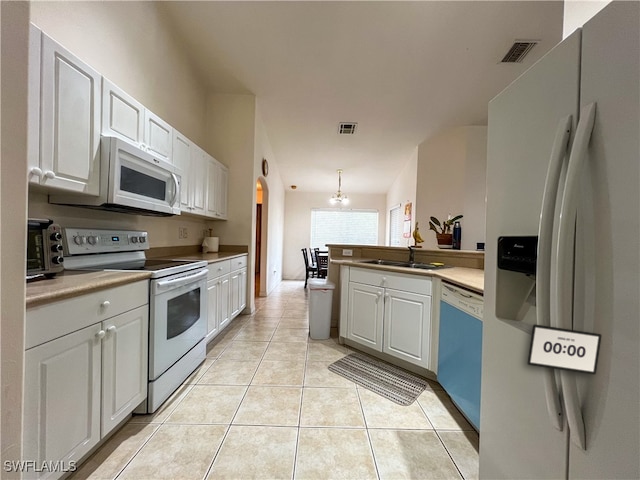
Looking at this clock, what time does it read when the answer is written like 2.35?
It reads 0.00
